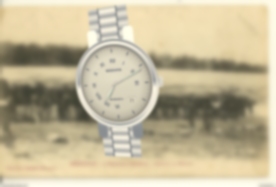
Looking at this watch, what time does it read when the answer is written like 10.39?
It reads 7.11
